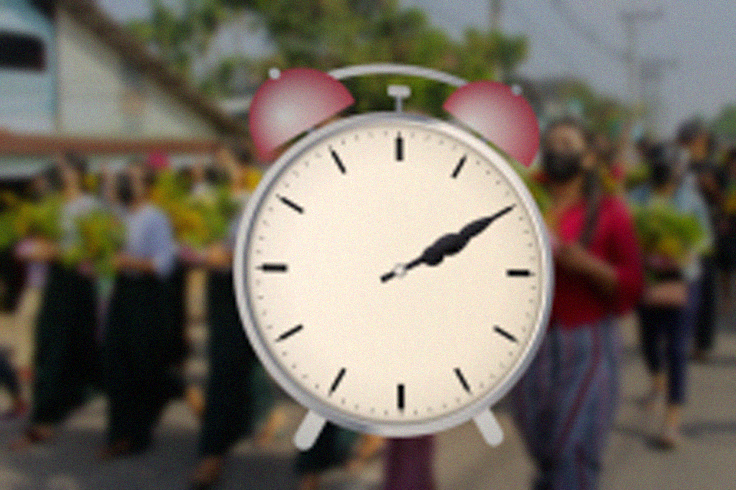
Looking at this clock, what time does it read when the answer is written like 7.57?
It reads 2.10
